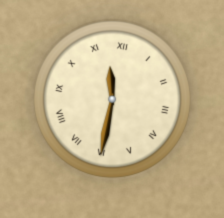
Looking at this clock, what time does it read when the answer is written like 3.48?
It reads 11.30
